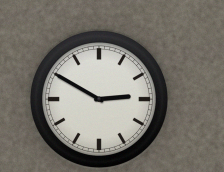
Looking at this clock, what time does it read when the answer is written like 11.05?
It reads 2.50
